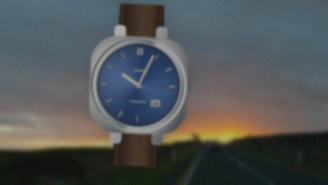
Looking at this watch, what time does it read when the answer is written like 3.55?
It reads 10.04
